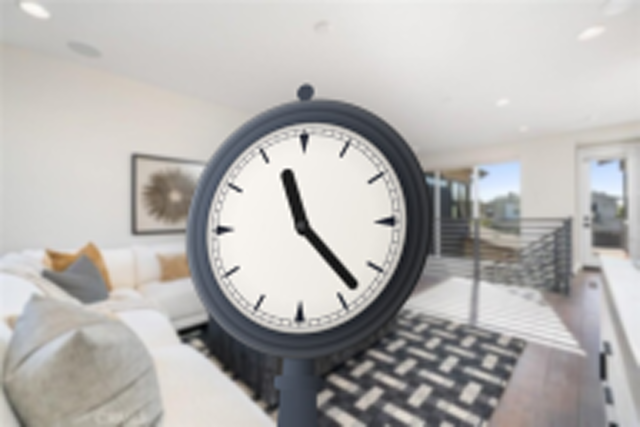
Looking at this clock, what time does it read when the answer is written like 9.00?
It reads 11.23
